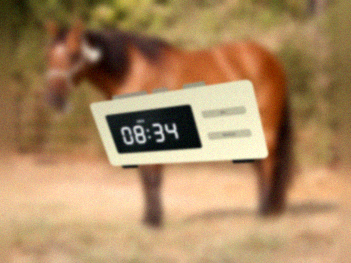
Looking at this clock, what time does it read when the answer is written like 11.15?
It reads 8.34
